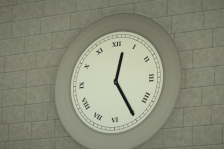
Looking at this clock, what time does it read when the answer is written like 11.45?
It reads 12.25
